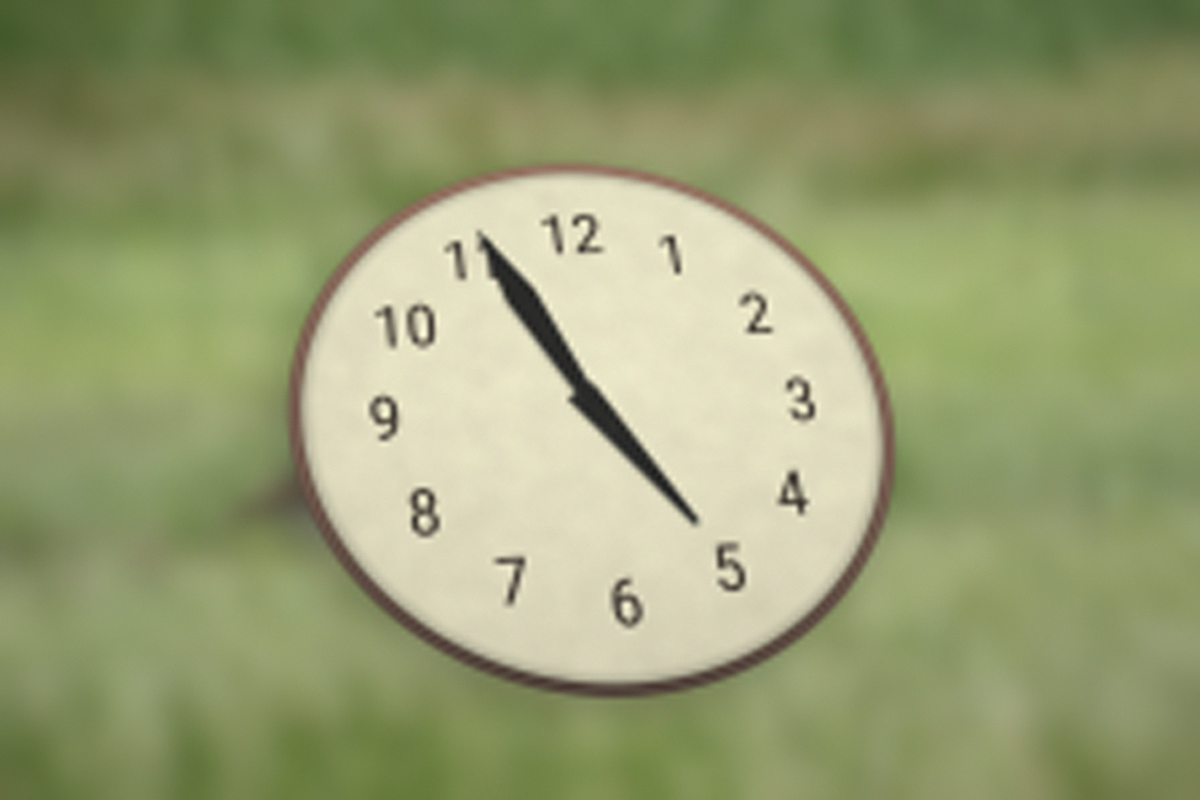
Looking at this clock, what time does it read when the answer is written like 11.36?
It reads 4.56
